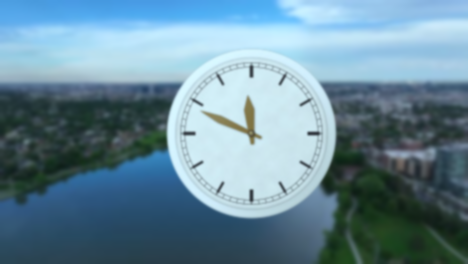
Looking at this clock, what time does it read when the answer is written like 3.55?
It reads 11.49
